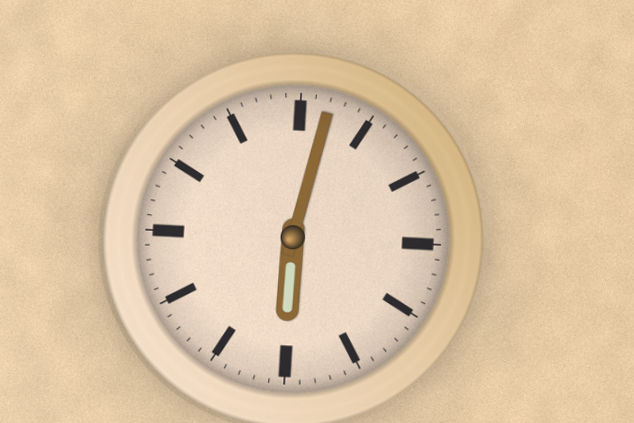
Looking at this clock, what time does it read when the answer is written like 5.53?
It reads 6.02
